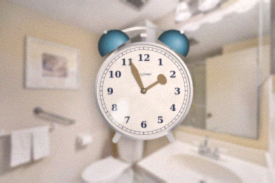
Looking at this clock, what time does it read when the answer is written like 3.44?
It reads 1.56
